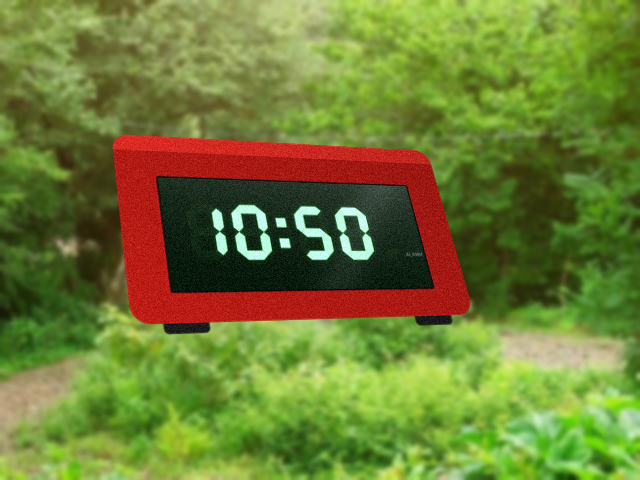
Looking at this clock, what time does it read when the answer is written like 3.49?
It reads 10.50
